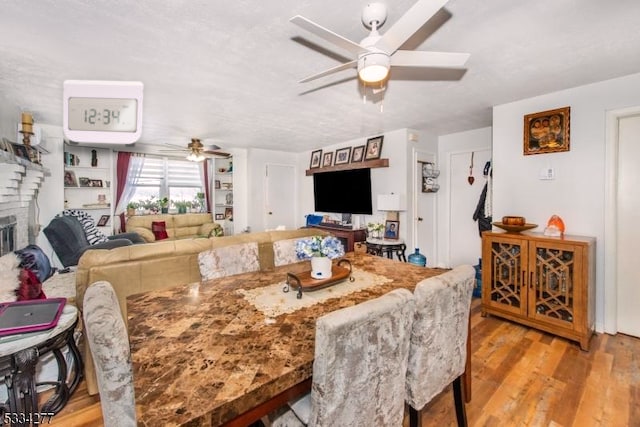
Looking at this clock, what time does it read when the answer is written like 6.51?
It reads 12.34
